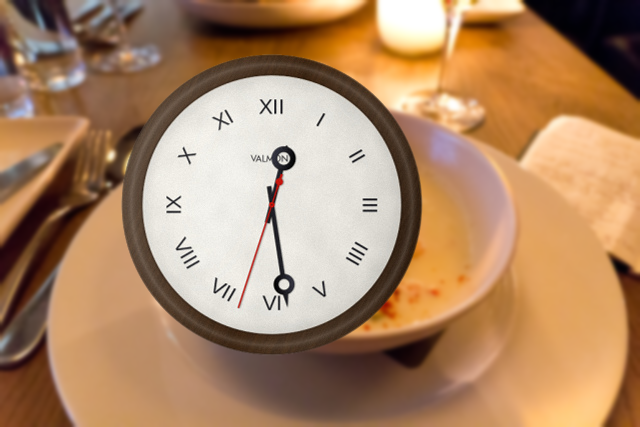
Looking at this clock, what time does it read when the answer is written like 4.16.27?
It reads 12.28.33
